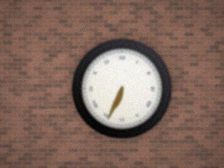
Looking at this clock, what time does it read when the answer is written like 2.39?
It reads 6.34
